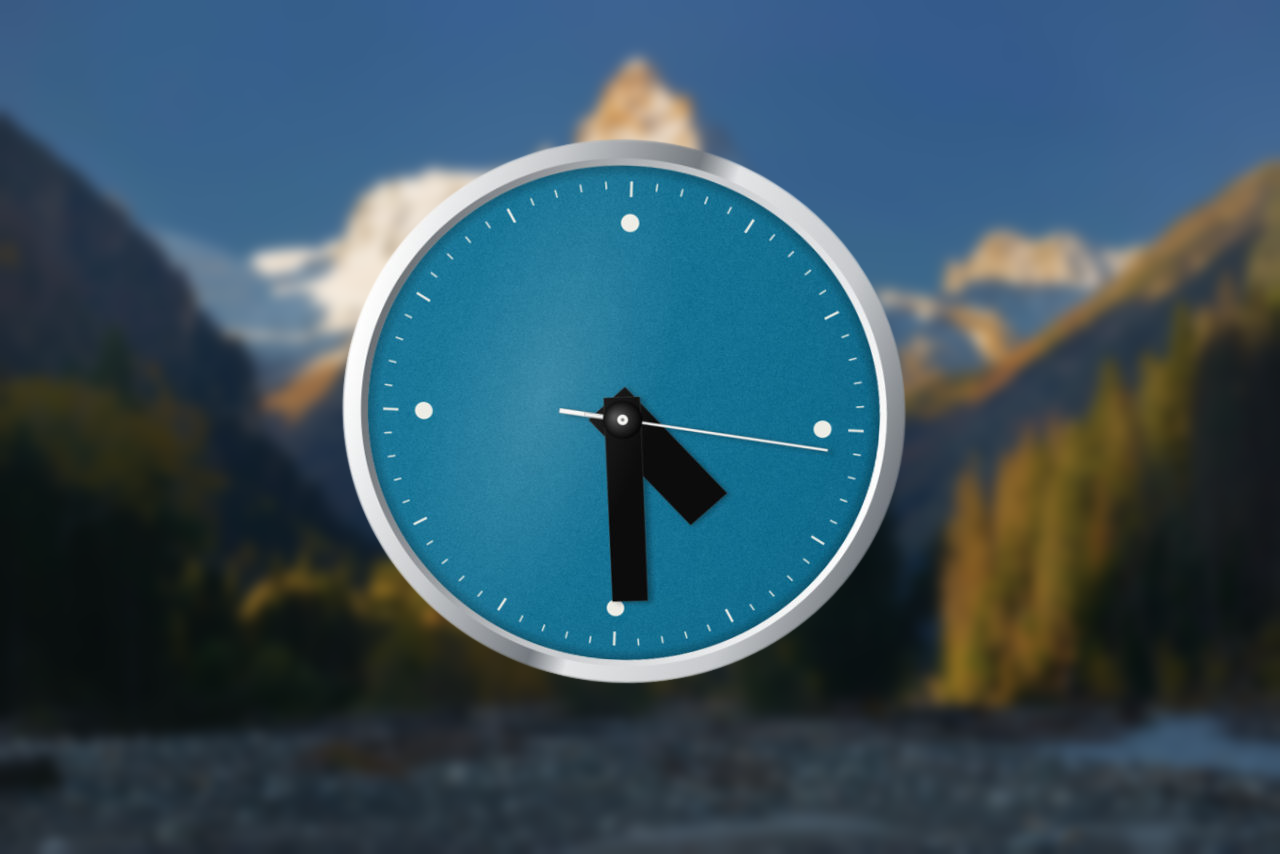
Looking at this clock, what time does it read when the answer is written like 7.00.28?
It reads 4.29.16
